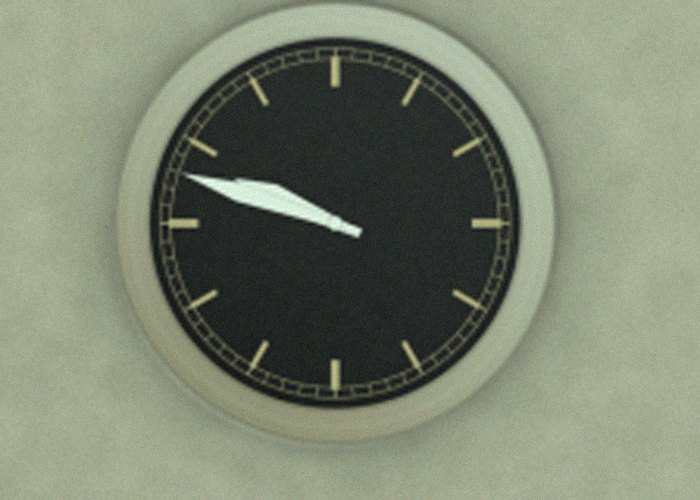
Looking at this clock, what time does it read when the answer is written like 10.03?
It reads 9.48
